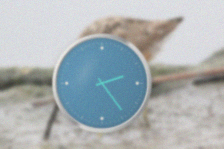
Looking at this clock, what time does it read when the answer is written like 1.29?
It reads 2.24
